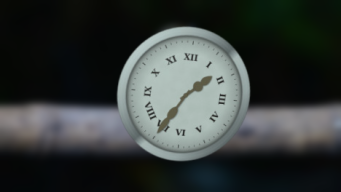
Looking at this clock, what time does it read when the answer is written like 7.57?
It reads 1.35
